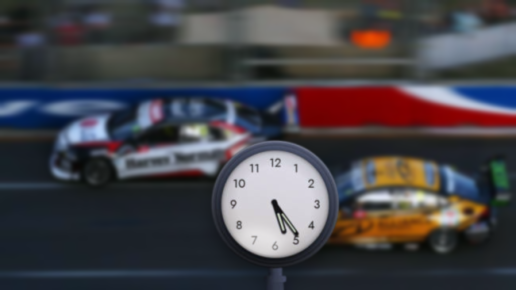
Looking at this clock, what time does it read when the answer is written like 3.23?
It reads 5.24
